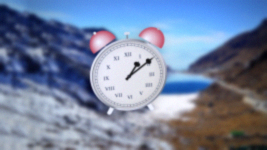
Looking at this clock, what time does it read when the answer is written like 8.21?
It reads 1.09
